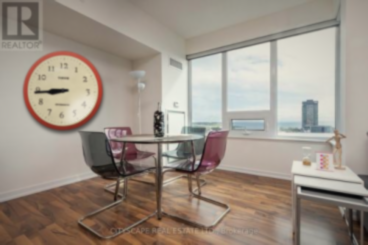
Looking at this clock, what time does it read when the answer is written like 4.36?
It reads 8.44
